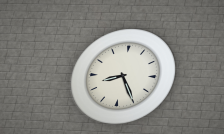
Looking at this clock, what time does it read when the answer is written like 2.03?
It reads 8.25
